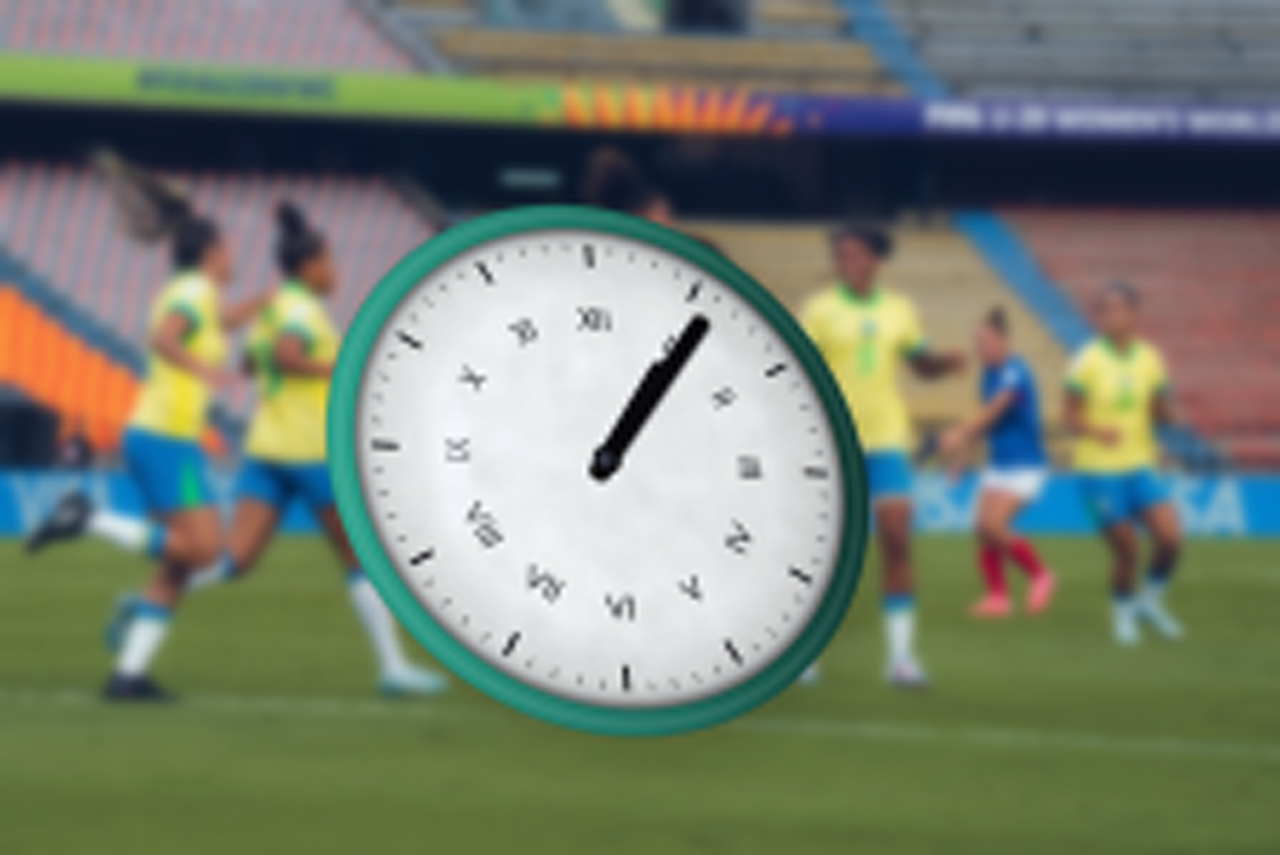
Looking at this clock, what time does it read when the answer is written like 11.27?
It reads 1.06
